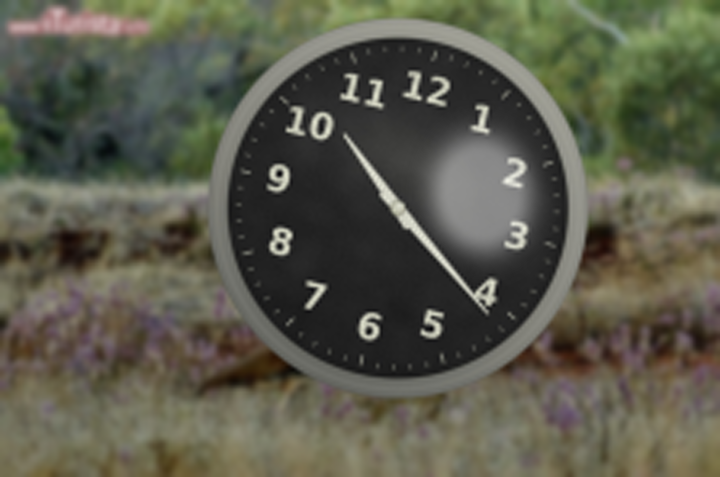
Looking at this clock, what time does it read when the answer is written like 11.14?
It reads 10.21
